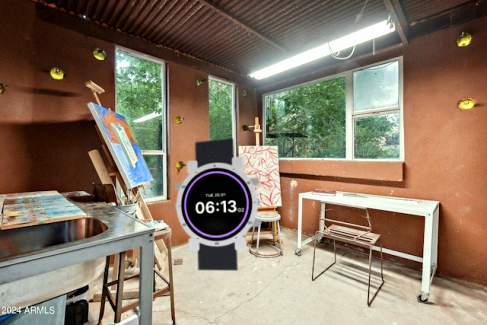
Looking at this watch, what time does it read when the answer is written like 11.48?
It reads 6.13
